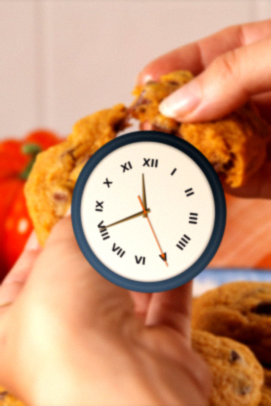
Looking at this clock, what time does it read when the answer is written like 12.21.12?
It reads 11.40.25
